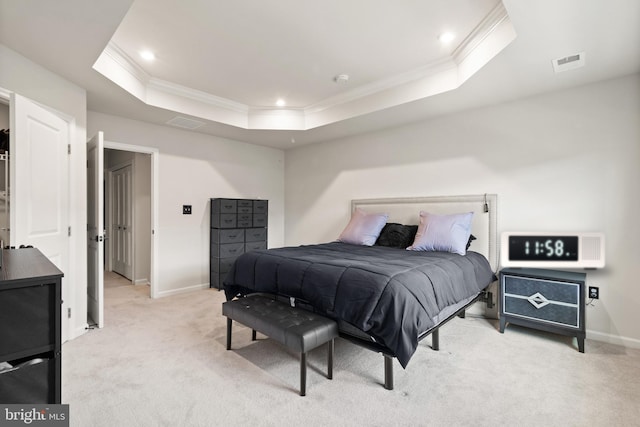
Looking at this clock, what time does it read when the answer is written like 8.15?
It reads 11.58
